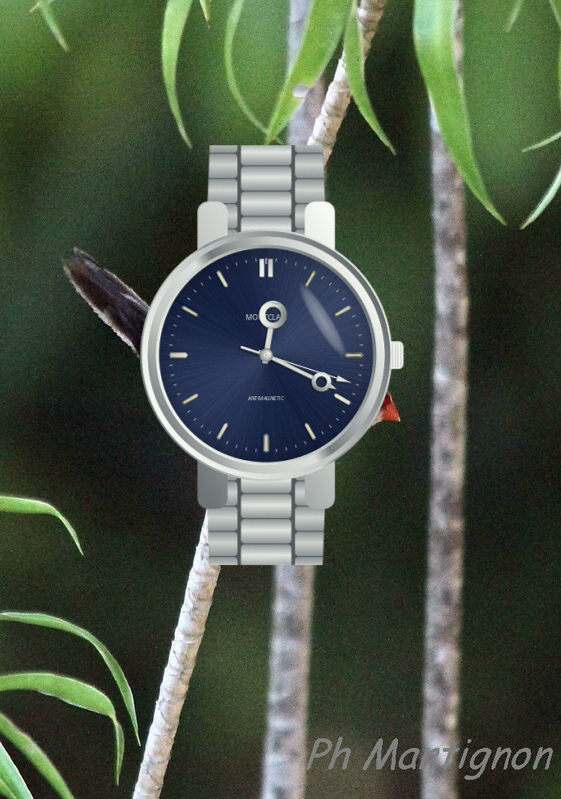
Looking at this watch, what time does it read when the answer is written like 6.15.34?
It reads 12.19.18
